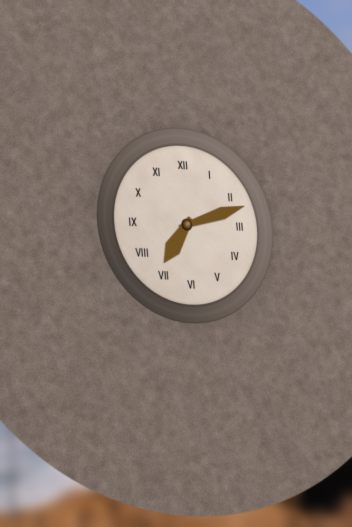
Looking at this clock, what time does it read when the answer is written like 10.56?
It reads 7.12
